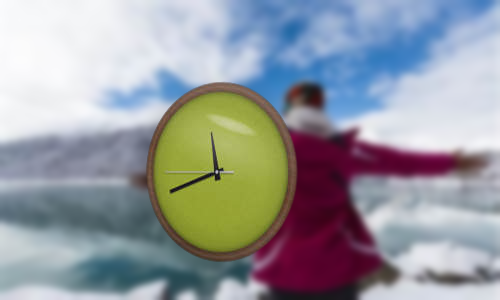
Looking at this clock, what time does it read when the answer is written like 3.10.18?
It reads 11.41.45
